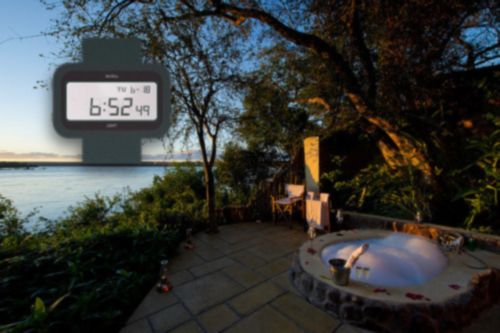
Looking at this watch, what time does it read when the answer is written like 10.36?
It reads 6.52
